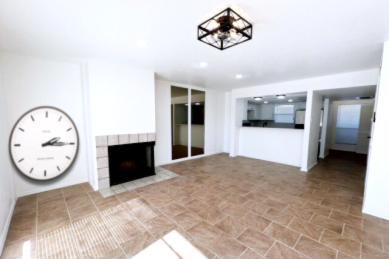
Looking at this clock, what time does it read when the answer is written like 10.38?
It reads 2.15
